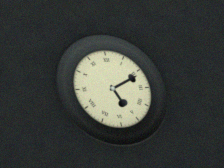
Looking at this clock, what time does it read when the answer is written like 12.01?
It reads 5.11
